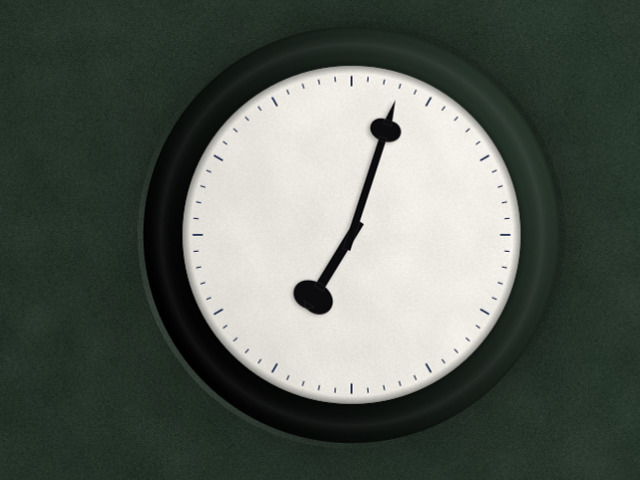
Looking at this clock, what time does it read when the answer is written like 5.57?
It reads 7.03
